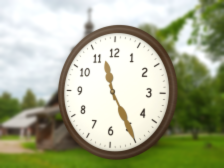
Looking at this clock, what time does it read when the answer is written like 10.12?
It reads 11.25
